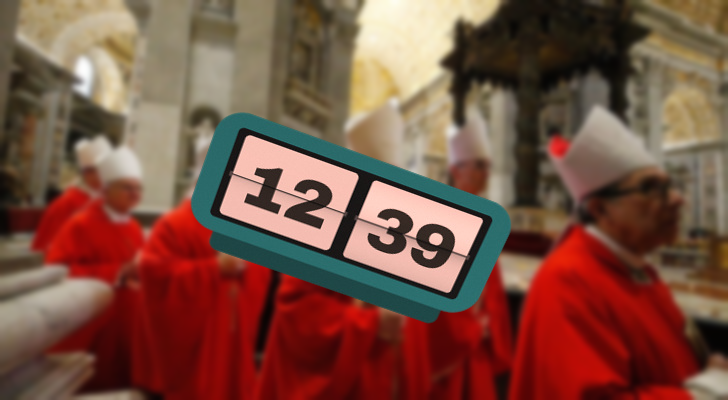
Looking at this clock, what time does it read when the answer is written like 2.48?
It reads 12.39
